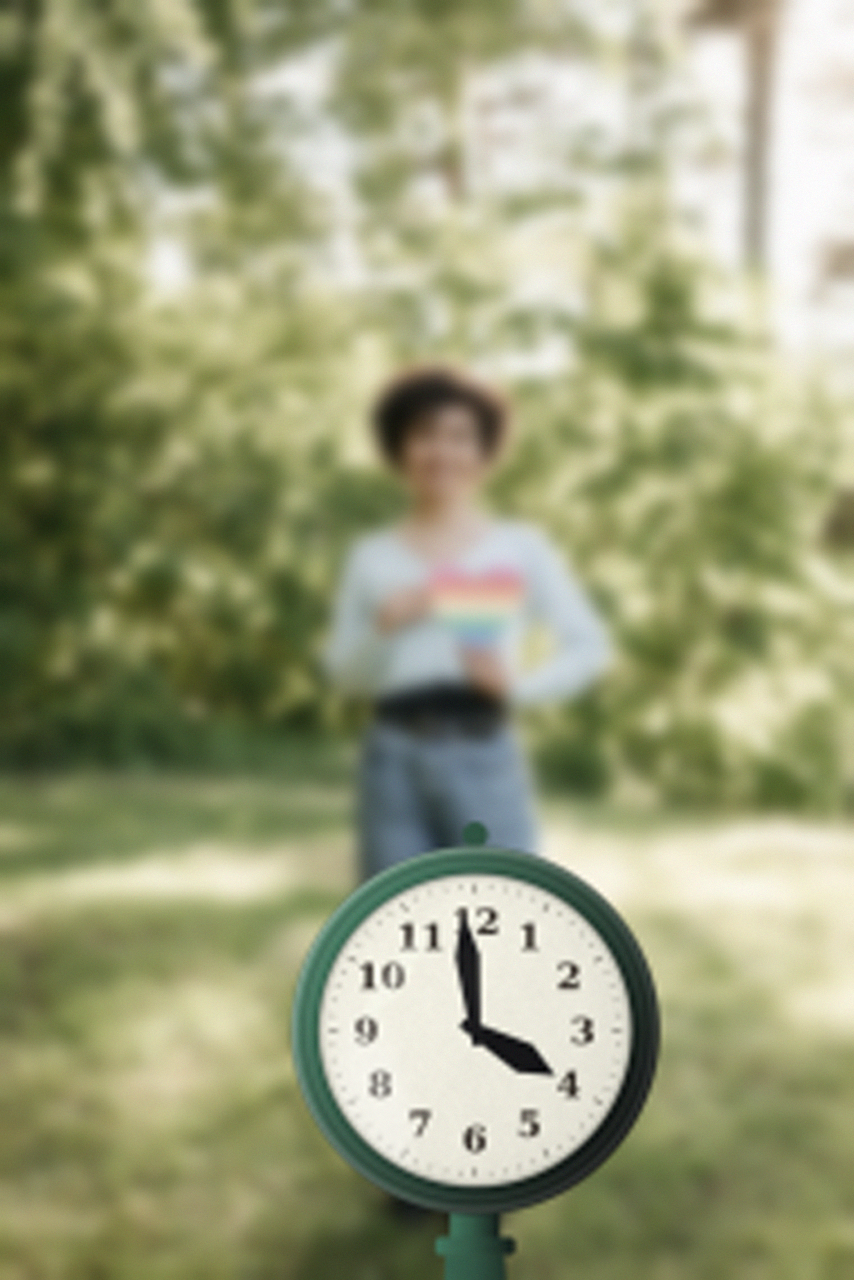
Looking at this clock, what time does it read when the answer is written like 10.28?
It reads 3.59
